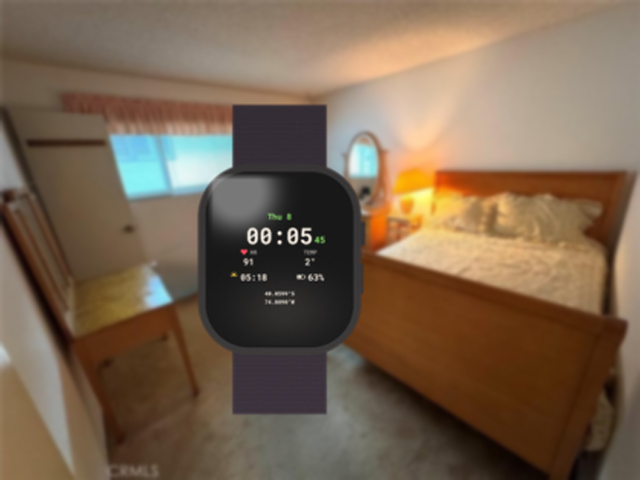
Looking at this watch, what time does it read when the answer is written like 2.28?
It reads 0.05
